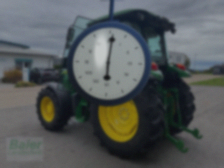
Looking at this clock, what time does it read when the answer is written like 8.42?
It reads 6.01
